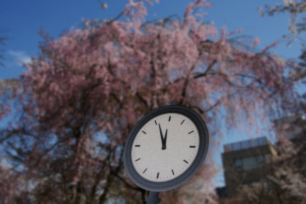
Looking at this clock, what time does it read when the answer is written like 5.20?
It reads 11.56
